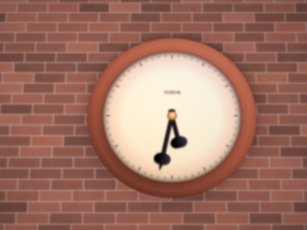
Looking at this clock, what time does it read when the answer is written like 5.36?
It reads 5.32
